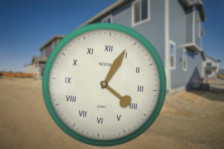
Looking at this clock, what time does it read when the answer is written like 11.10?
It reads 4.04
